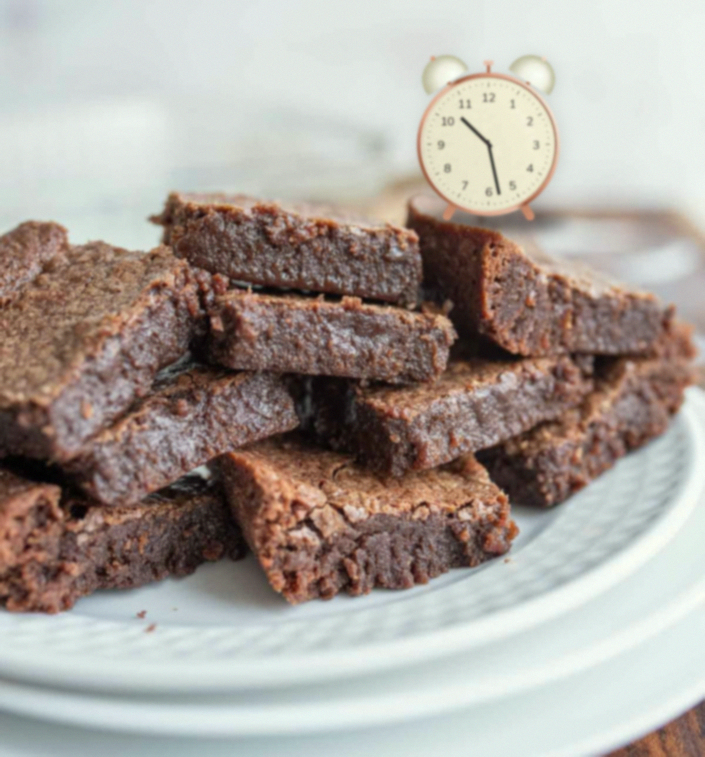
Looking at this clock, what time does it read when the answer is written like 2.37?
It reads 10.28
